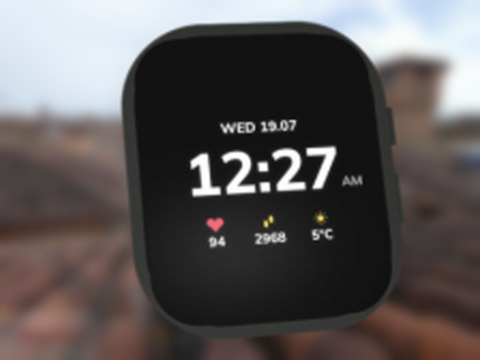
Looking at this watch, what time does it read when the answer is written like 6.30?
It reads 12.27
